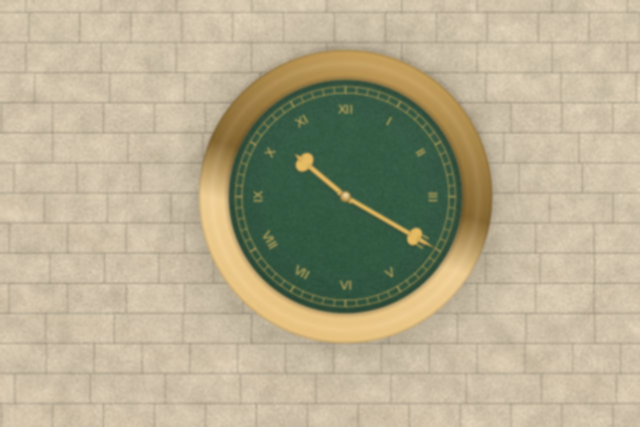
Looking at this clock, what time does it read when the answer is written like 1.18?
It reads 10.20
